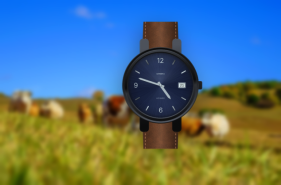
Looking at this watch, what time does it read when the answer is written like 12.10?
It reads 4.48
